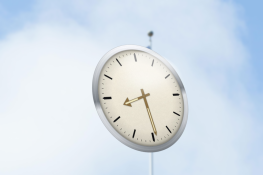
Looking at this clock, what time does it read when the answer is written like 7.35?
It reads 8.29
